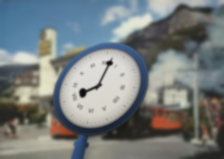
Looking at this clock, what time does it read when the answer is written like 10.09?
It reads 8.02
